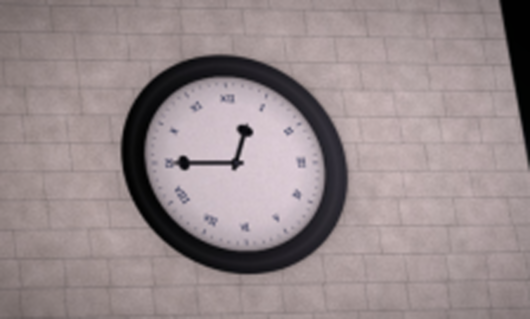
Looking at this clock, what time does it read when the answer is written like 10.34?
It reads 12.45
